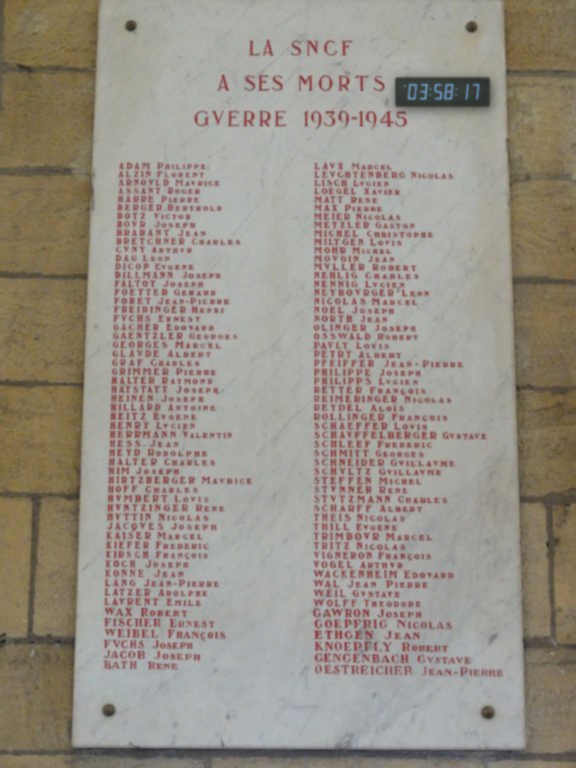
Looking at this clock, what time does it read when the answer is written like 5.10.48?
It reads 3.58.17
